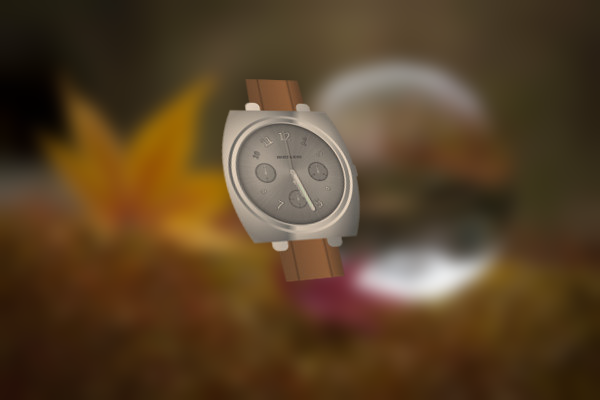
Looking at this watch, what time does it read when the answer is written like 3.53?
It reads 5.27
